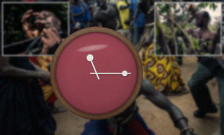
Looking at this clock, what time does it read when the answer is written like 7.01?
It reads 11.15
